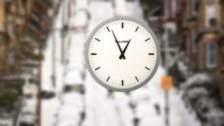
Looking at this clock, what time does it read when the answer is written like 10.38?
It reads 12.56
